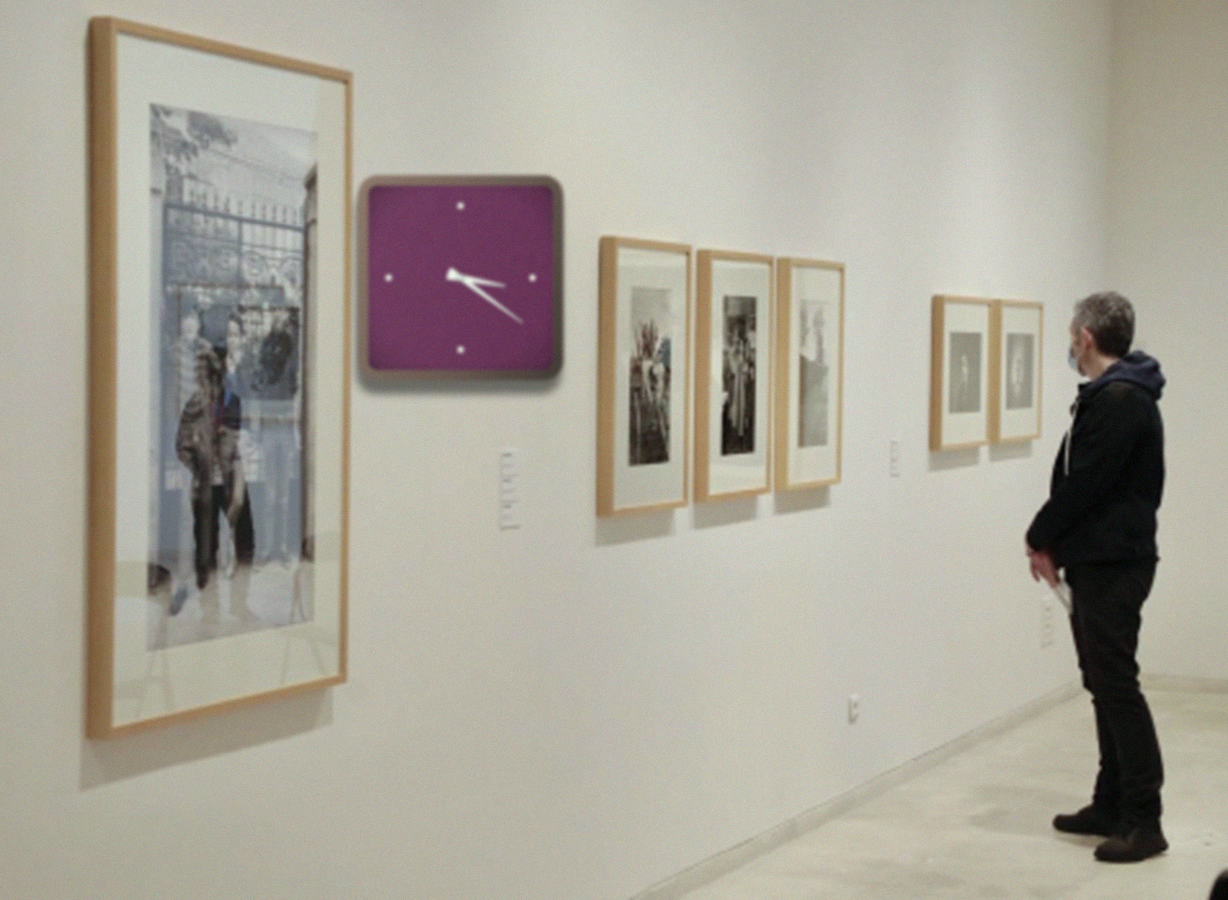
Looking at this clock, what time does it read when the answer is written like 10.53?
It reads 3.21
